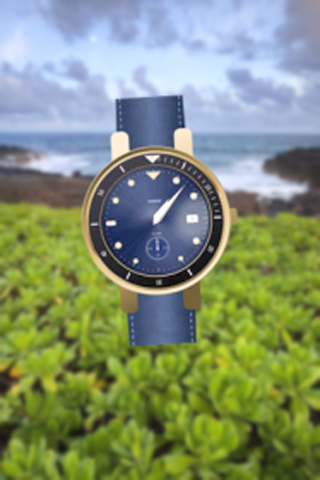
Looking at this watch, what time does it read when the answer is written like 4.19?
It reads 1.07
